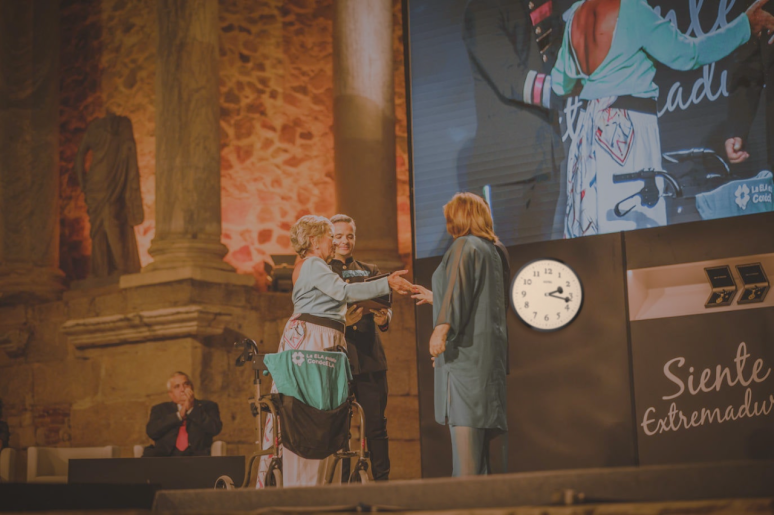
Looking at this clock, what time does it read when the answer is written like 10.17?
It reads 2.17
